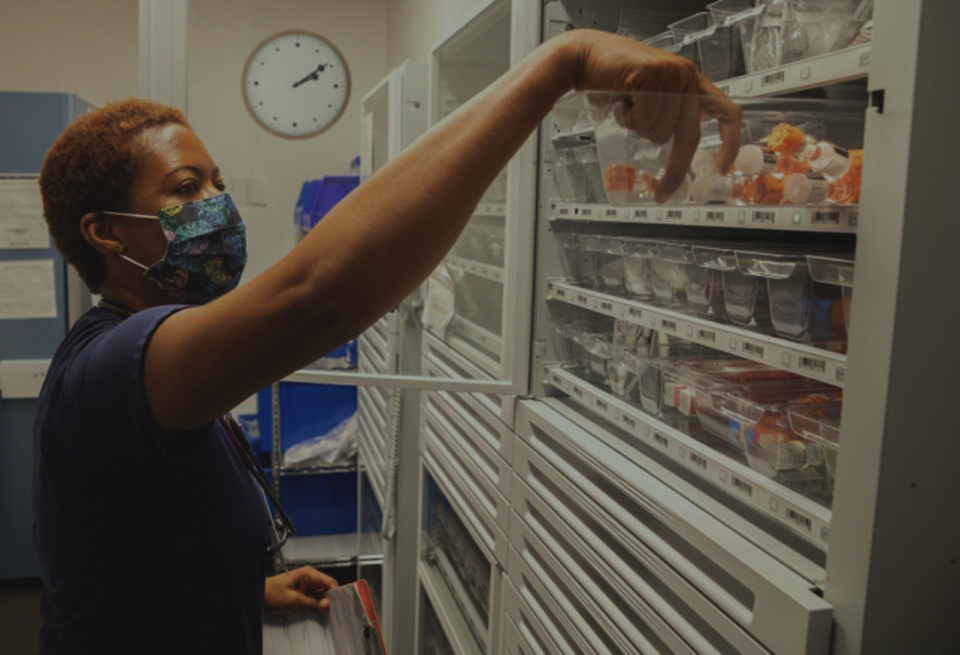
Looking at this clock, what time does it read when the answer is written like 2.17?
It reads 2.09
